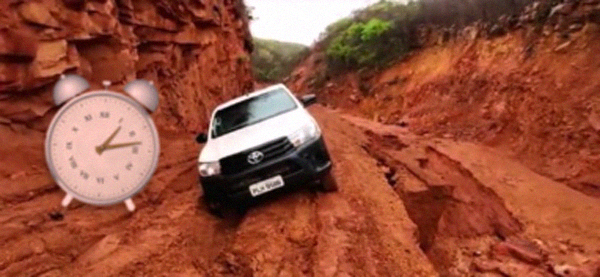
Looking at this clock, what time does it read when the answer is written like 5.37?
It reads 1.13
